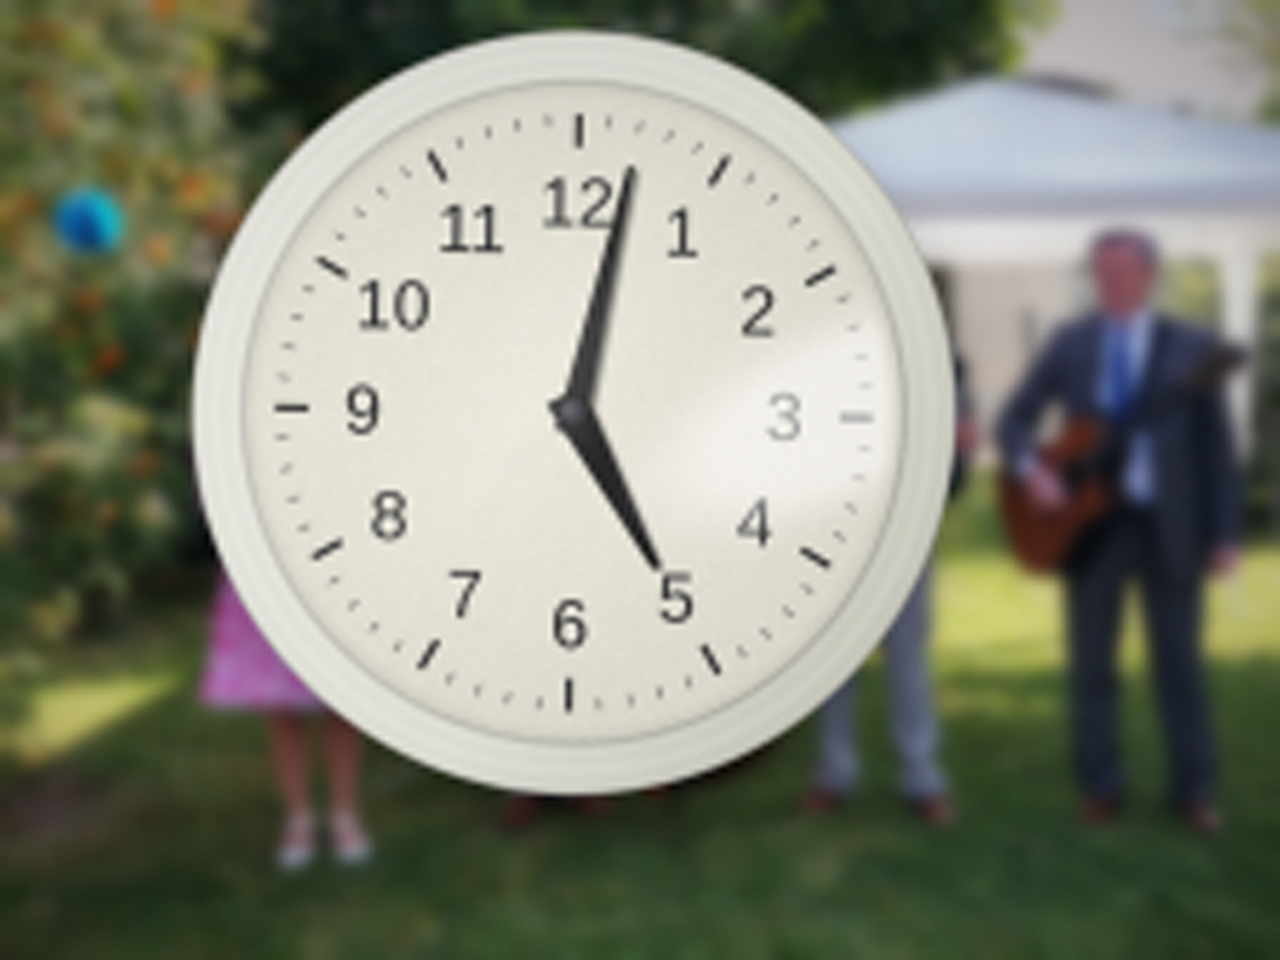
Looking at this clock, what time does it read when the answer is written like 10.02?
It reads 5.02
